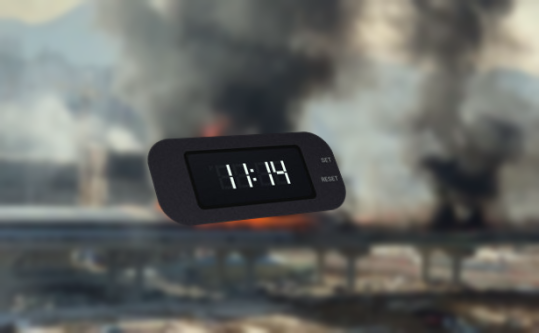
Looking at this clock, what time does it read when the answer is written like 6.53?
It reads 11.14
